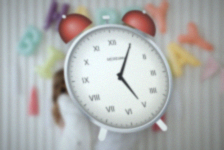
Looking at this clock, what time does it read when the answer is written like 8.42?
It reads 5.05
